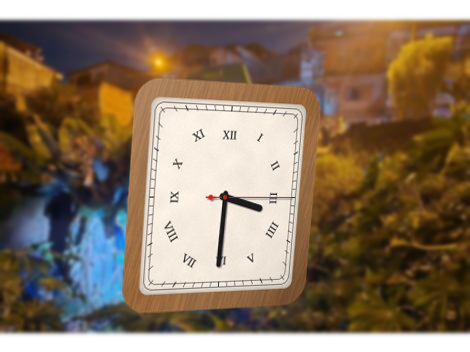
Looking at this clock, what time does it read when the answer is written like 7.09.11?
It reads 3.30.15
